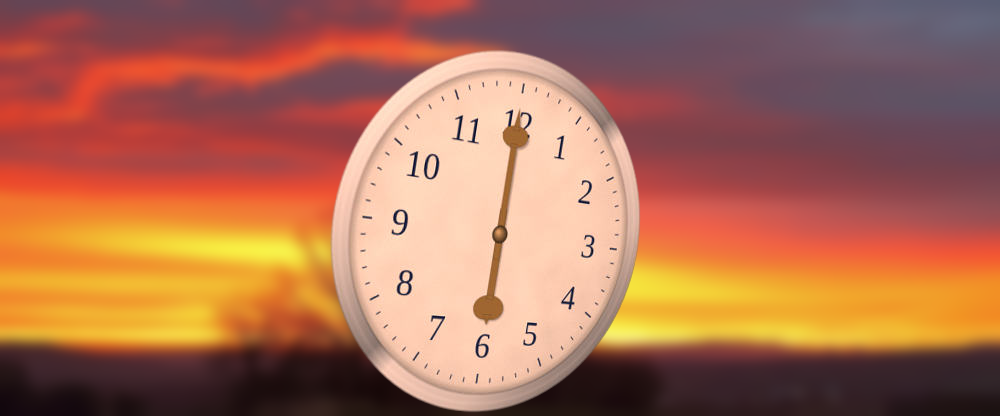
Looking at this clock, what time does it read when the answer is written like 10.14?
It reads 6.00
